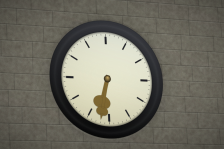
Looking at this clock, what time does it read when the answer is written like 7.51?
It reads 6.32
